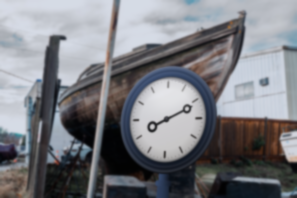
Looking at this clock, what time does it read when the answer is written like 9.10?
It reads 8.11
